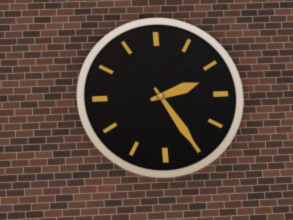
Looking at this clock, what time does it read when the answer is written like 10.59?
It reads 2.25
